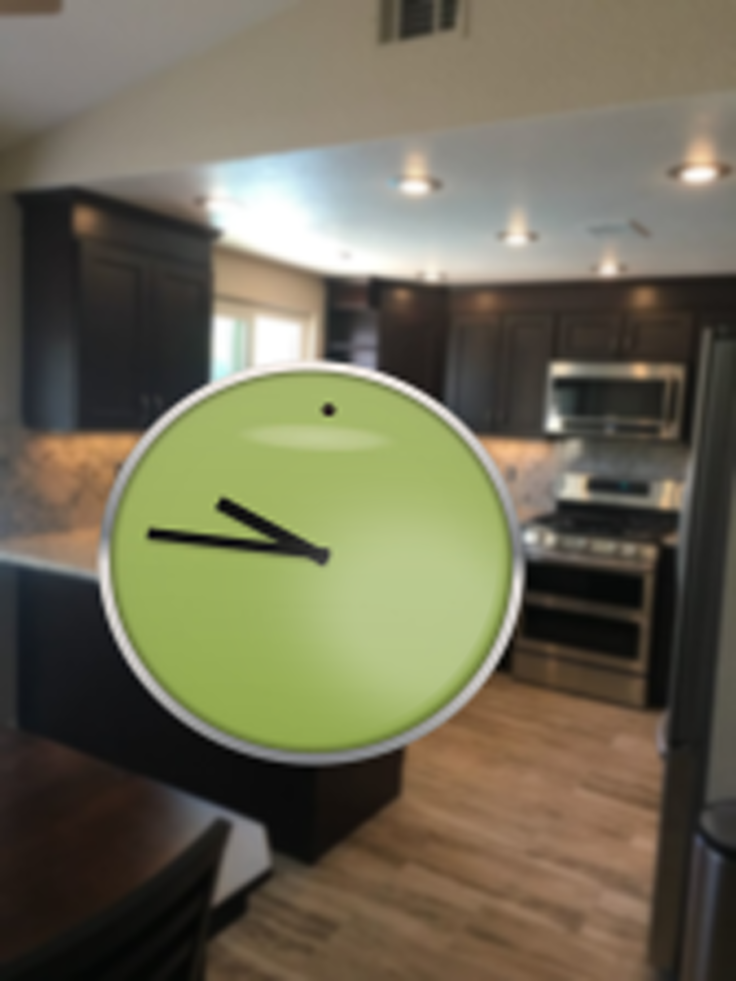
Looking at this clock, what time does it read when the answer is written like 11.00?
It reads 9.45
